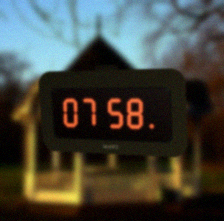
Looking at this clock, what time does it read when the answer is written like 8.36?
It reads 7.58
